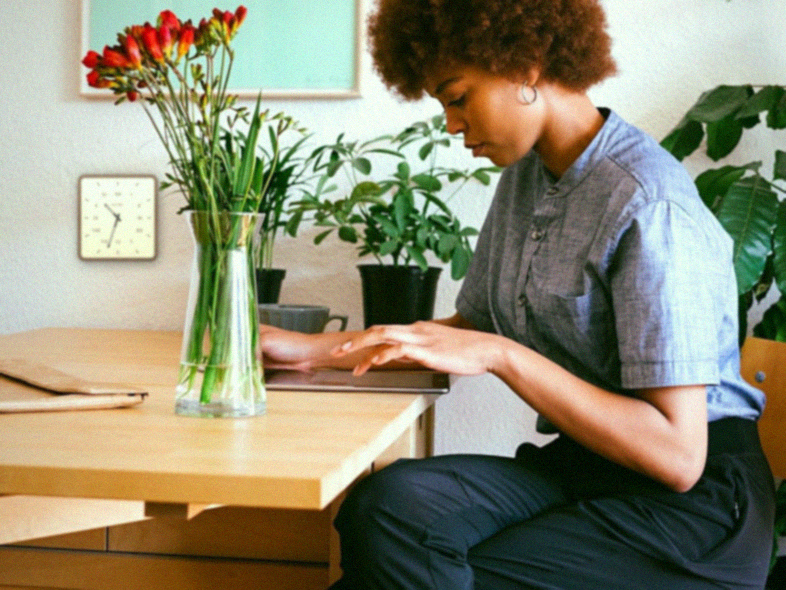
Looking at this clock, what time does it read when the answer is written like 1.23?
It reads 10.33
